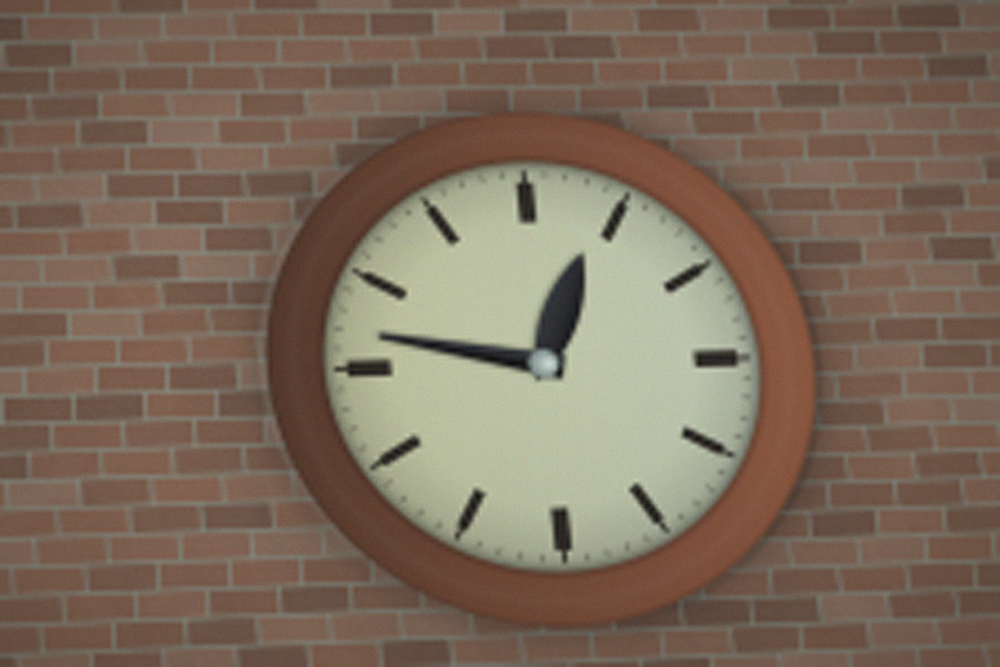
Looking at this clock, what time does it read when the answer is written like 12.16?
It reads 12.47
